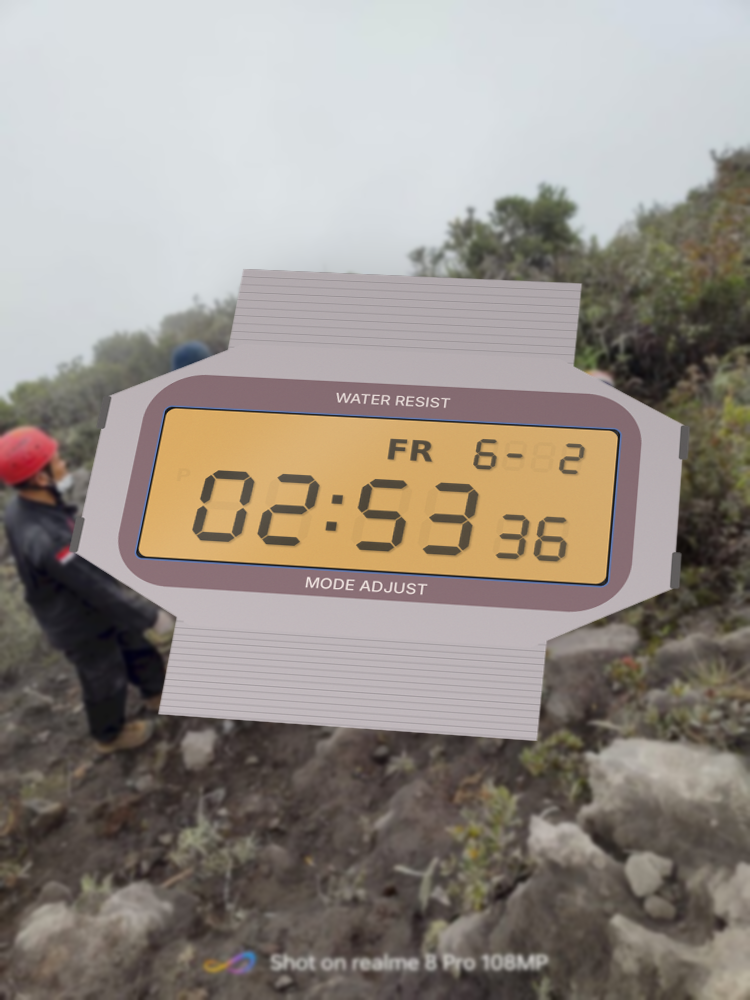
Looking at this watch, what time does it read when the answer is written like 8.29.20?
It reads 2.53.36
